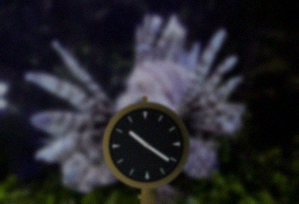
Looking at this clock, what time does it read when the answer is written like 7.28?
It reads 10.21
